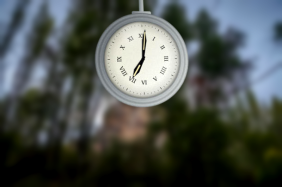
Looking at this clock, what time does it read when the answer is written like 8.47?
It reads 7.01
